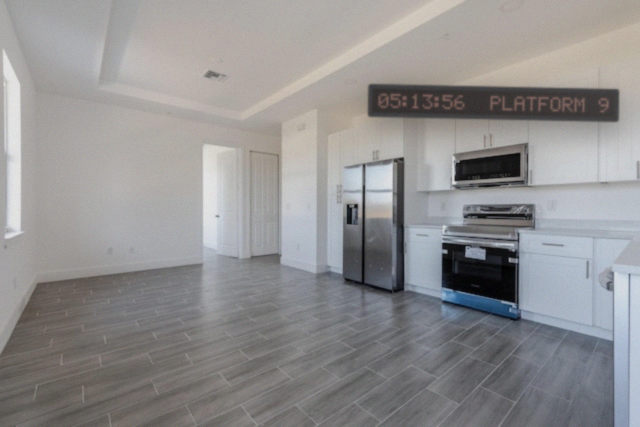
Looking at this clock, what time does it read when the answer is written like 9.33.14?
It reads 5.13.56
